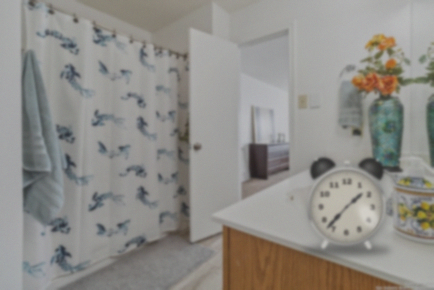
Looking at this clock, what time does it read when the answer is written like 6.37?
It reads 1.37
